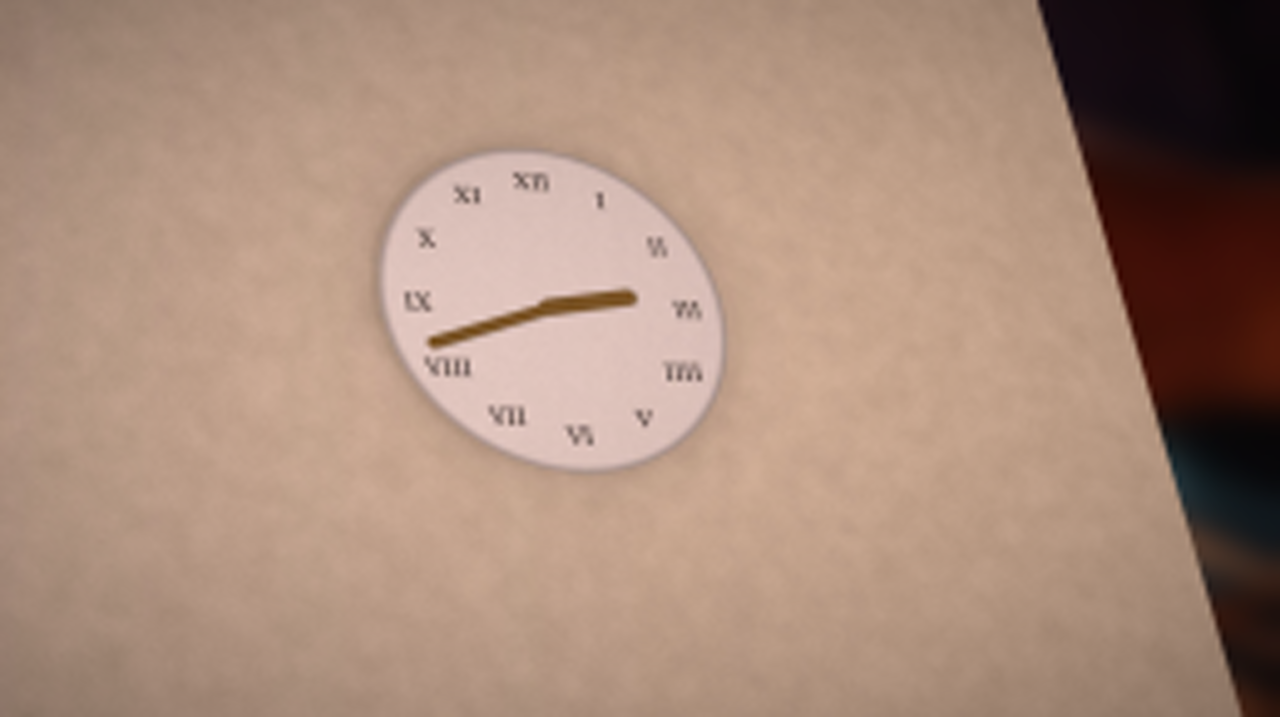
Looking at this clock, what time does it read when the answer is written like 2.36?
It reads 2.42
